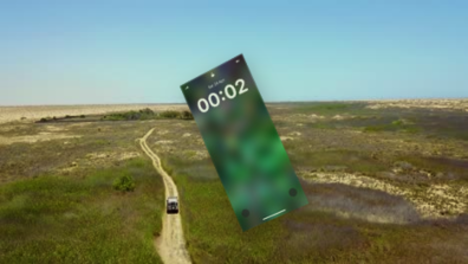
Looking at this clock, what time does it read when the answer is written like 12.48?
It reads 0.02
